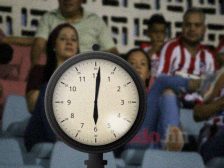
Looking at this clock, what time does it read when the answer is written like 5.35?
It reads 6.01
